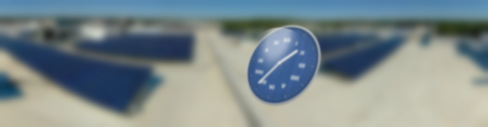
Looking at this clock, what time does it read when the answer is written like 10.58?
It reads 1.36
